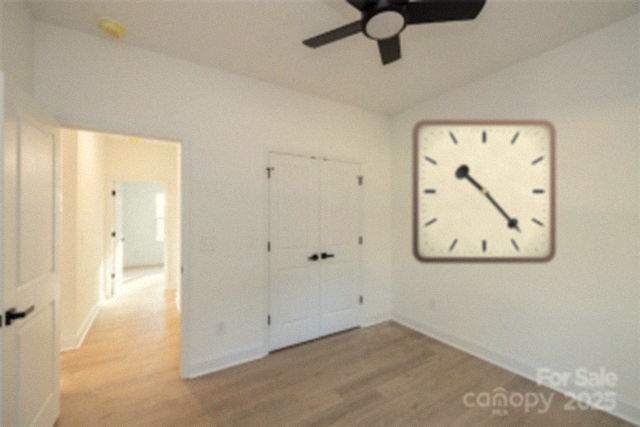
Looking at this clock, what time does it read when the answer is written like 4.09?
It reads 10.23
